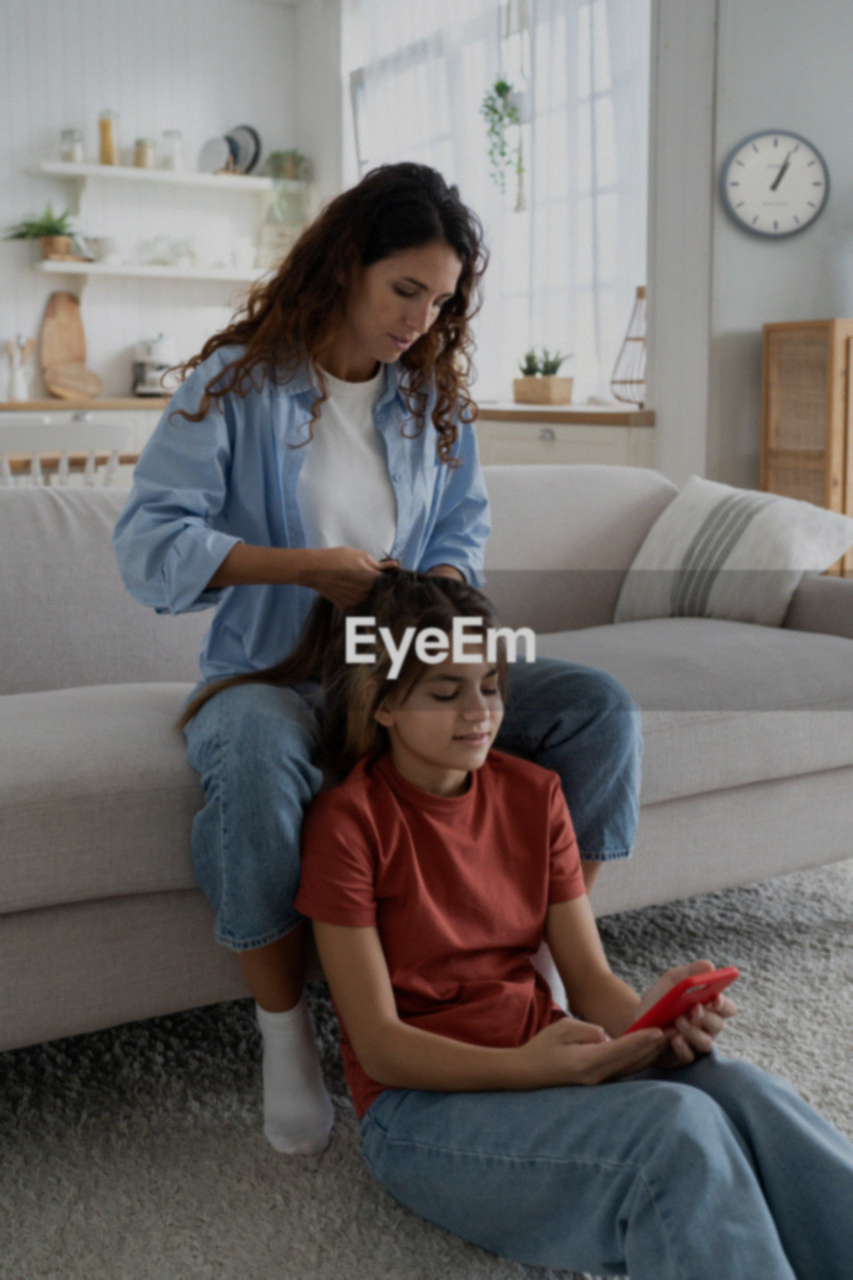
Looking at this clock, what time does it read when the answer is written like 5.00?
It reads 1.04
